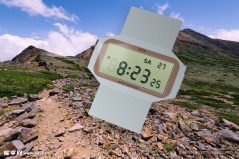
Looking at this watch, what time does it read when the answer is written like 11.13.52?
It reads 8.23.25
